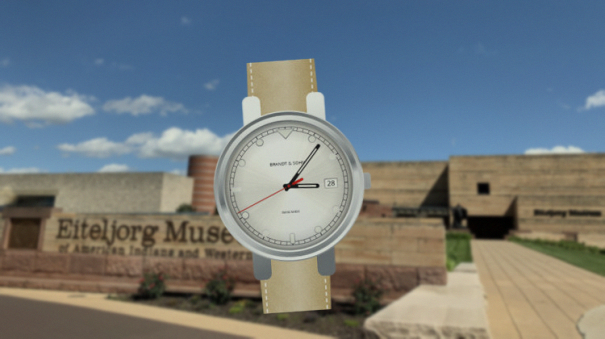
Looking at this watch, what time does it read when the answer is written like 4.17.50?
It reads 3.06.41
